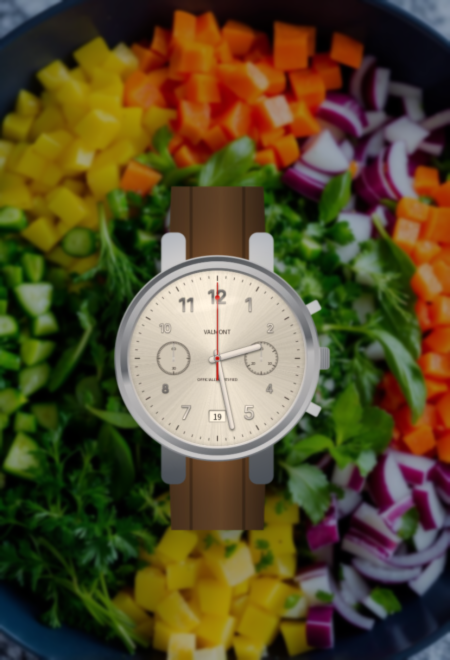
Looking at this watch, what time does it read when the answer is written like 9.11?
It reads 2.28
